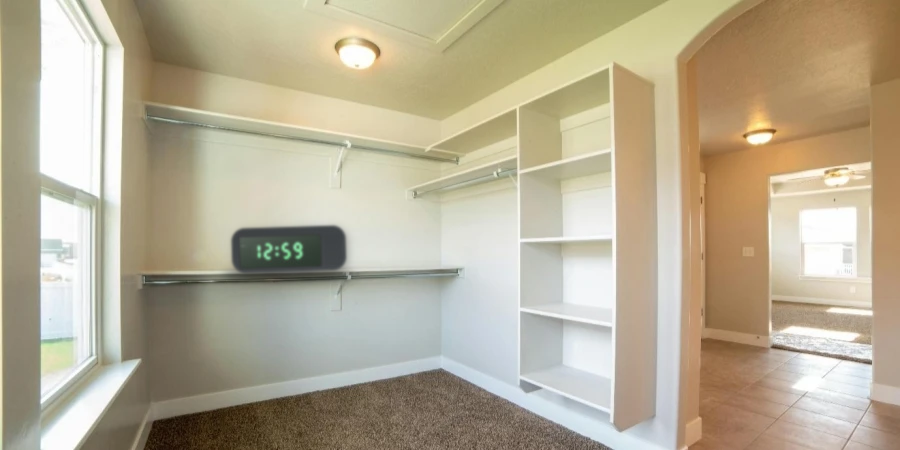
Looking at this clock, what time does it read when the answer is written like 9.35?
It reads 12.59
